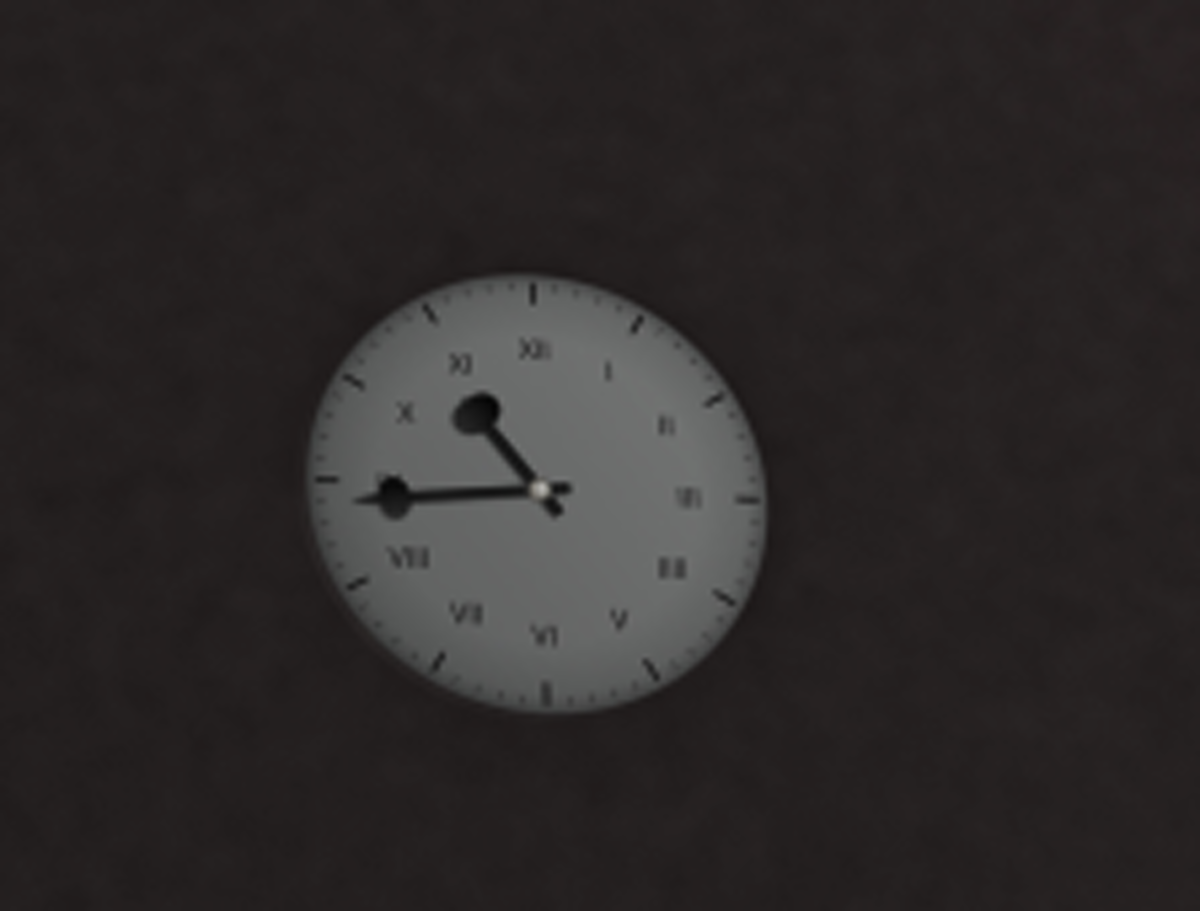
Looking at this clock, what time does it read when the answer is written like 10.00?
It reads 10.44
